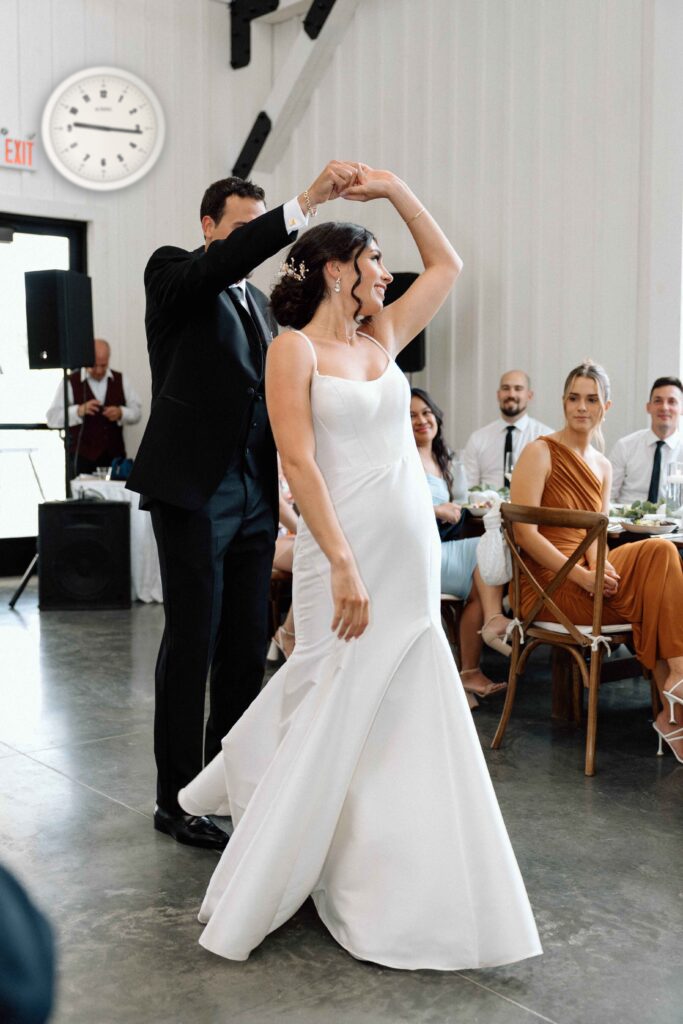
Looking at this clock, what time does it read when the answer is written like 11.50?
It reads 9.16
